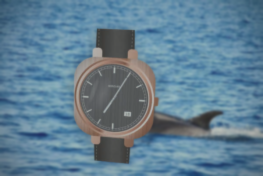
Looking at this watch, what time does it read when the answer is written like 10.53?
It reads 7.05
